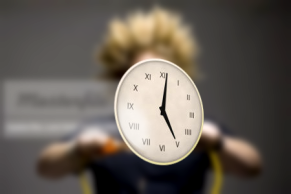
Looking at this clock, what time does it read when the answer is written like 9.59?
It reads 5.01
